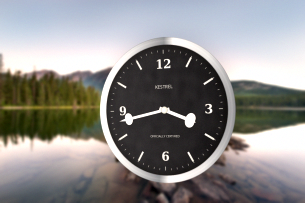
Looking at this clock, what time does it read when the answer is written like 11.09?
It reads 3.43
